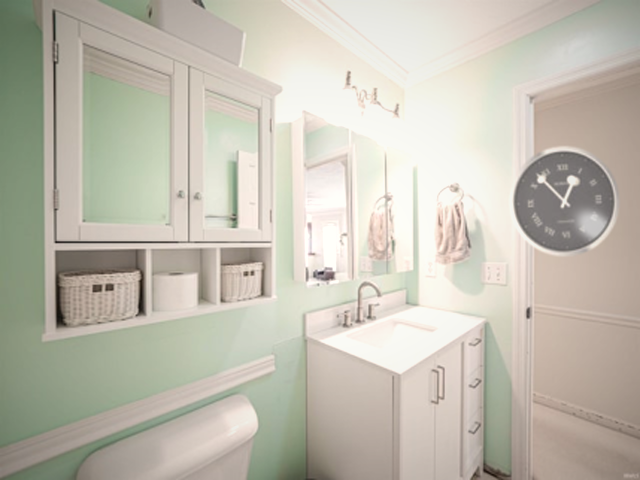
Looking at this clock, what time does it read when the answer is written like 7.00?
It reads 12.53
